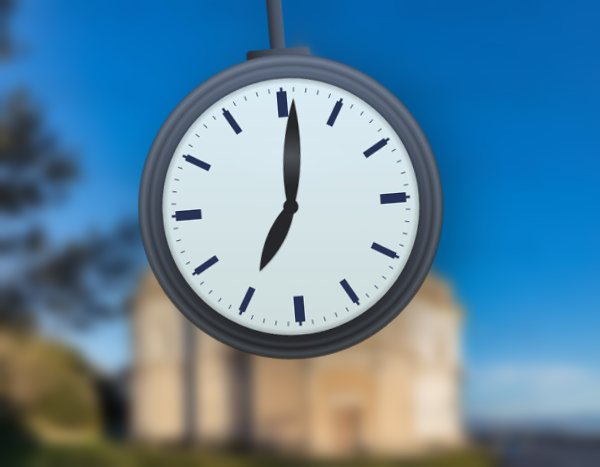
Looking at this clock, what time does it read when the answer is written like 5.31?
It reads 7.01
